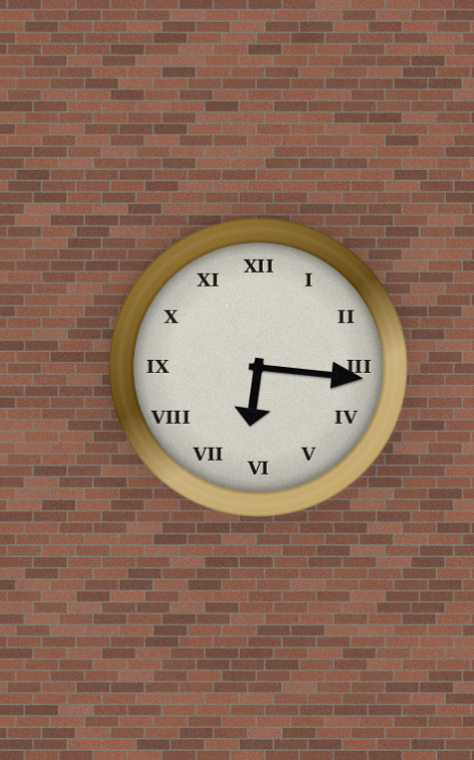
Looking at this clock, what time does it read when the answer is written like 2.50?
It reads 6.16
